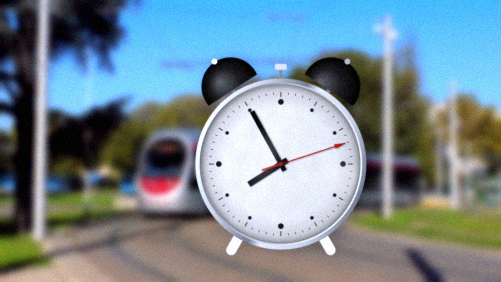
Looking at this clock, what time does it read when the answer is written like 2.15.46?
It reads 7.55.12
